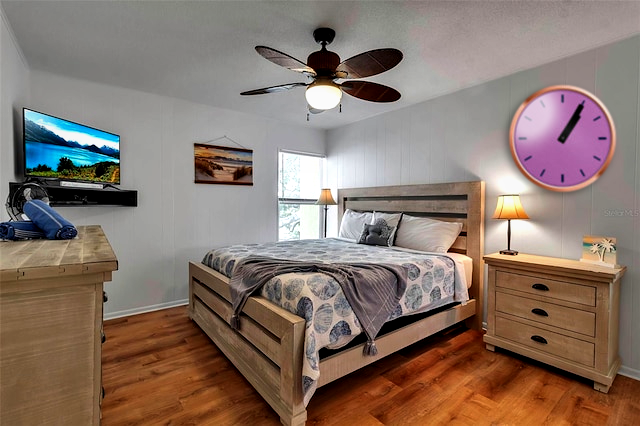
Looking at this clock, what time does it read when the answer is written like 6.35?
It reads 1.05
